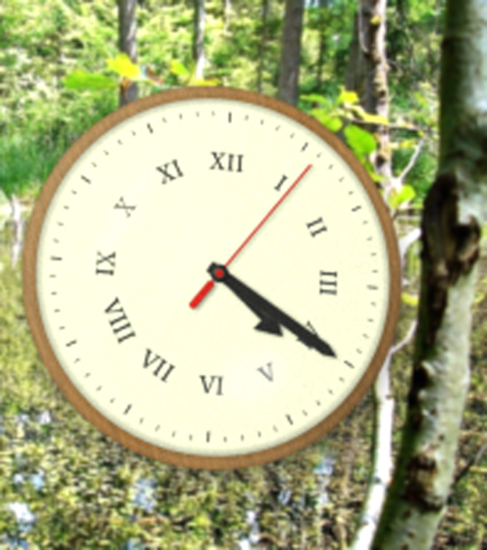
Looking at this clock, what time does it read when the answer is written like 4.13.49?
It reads 4.20.06
